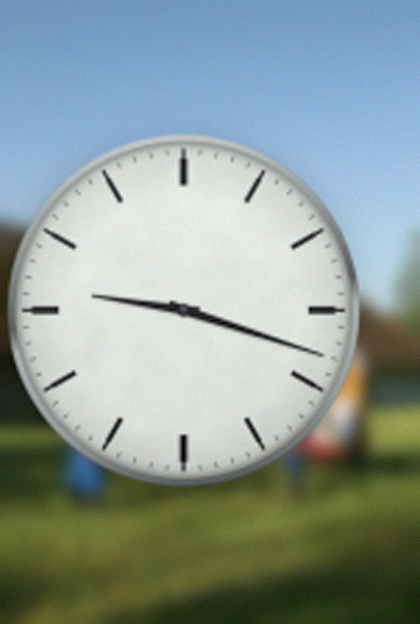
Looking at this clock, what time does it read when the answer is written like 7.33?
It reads 9.18
